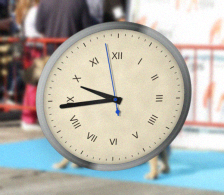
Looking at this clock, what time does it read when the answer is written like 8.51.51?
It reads 9.43.58
